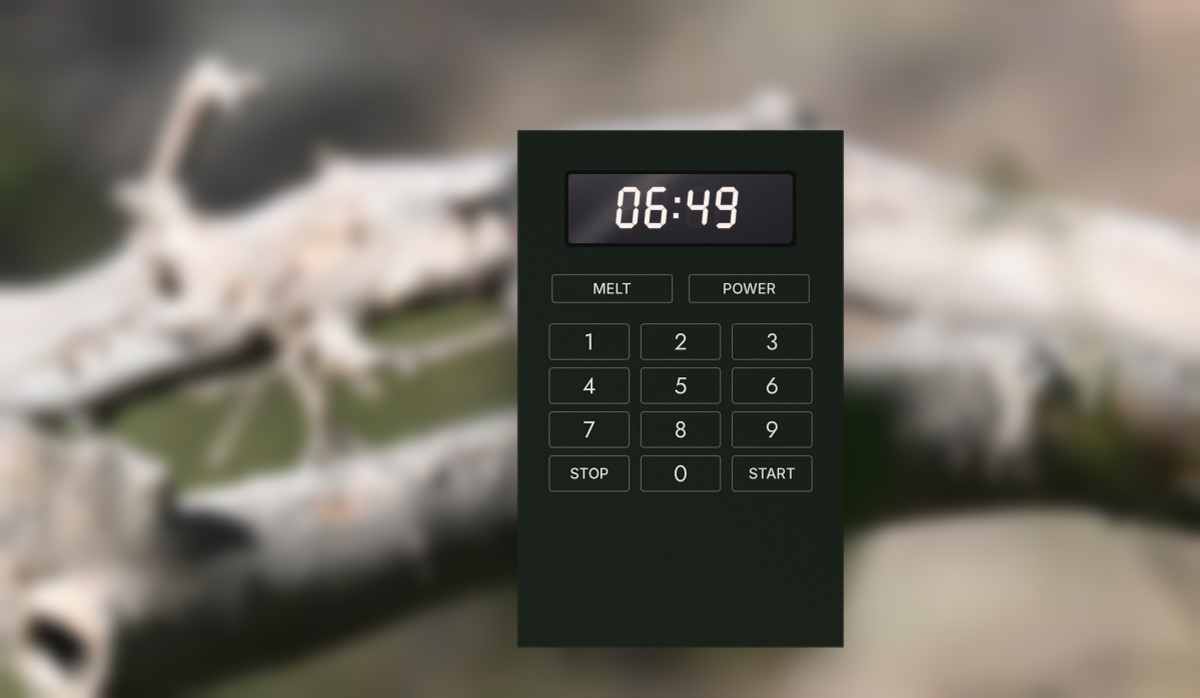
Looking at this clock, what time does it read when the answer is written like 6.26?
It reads 6.49
